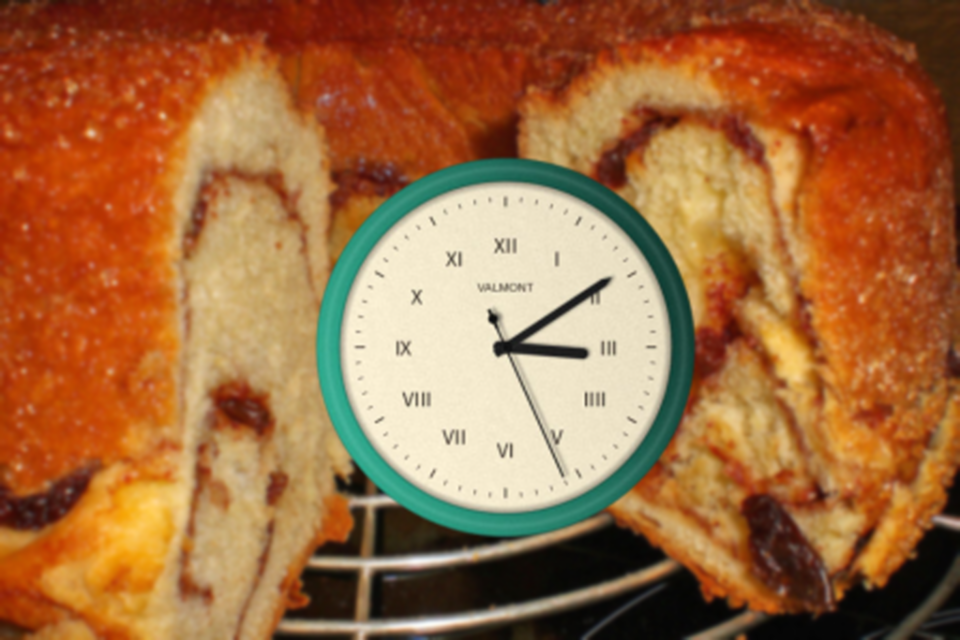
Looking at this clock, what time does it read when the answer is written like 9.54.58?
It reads 3.09.26
